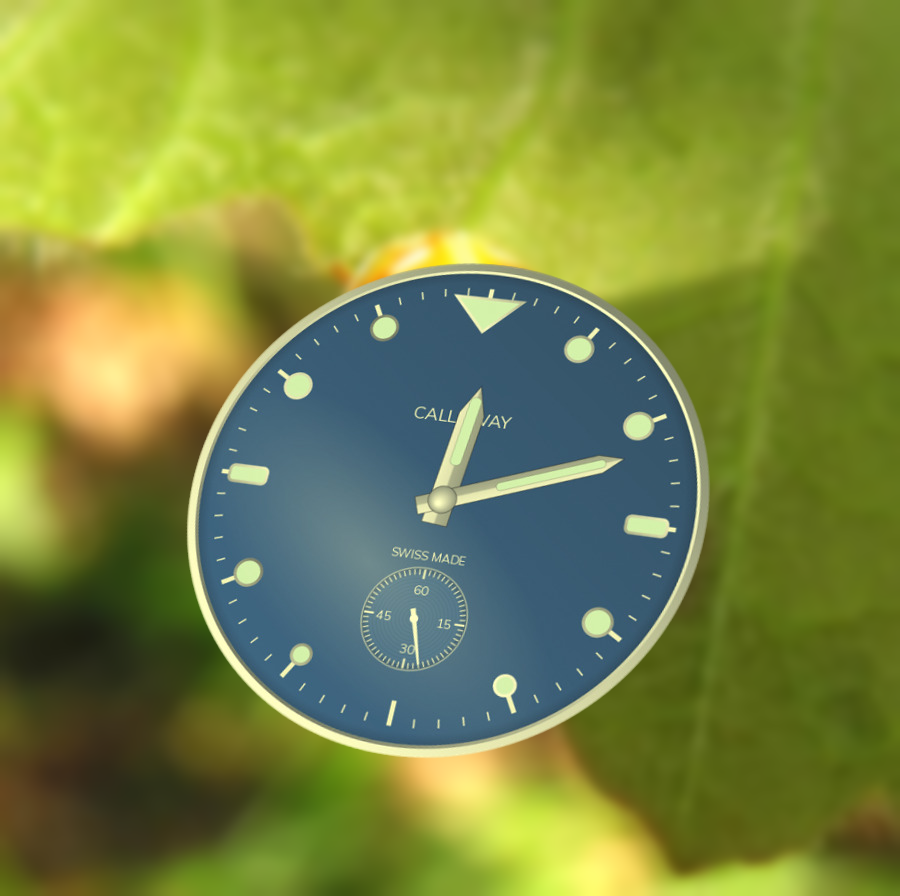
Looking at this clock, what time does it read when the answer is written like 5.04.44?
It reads 12.11.27
